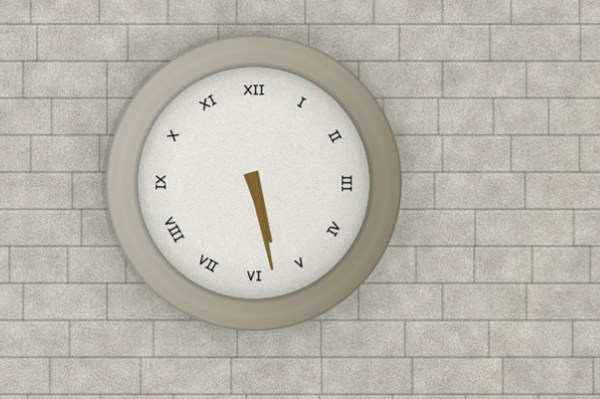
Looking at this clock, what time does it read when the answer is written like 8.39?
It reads 5.28
